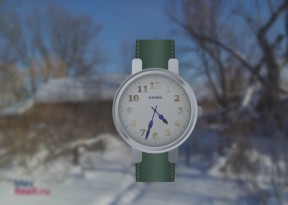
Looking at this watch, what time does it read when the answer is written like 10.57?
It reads 4.33
